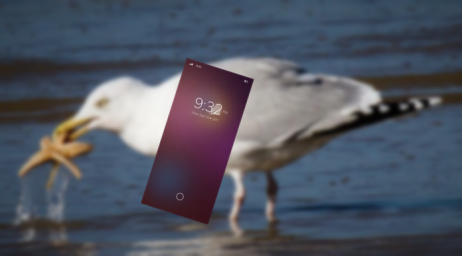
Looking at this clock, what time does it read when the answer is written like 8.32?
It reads 9.32
